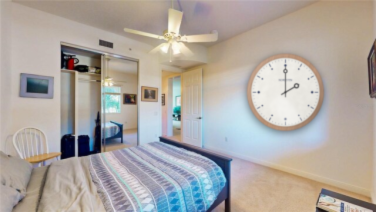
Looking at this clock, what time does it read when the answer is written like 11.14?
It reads 2.00
